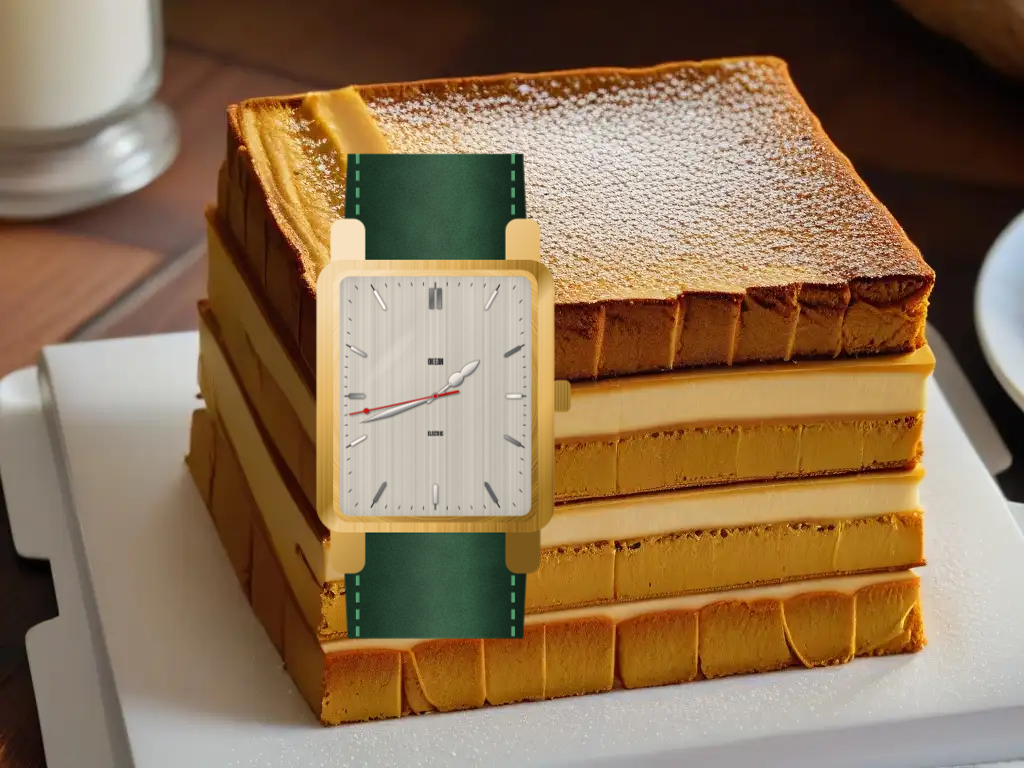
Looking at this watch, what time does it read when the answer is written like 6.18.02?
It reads 1.41.43
